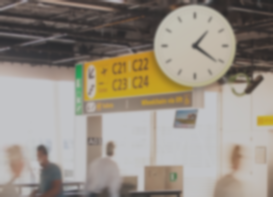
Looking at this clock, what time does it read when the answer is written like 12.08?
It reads 1.21
